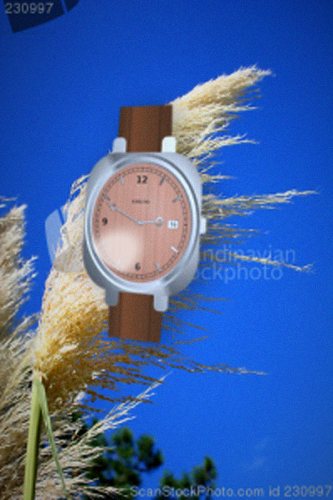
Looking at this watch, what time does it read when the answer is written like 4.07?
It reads 2.49
